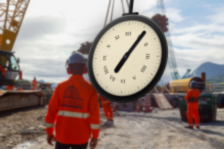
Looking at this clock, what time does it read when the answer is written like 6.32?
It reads 7.06
